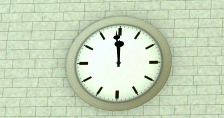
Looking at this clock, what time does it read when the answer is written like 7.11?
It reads 11.59
